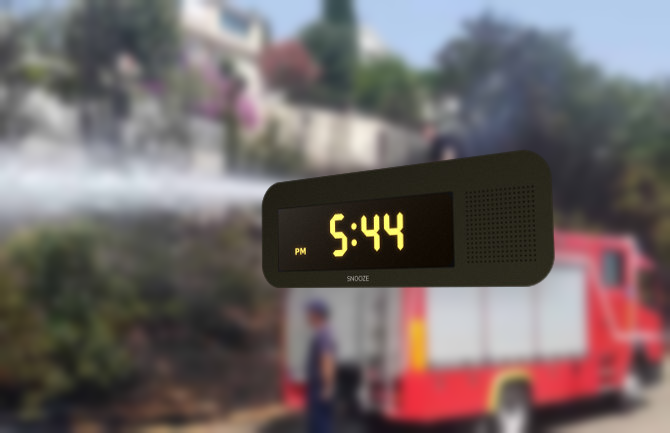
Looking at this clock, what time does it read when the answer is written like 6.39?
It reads 5.44
